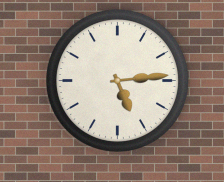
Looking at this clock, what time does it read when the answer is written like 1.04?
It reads 5.14
